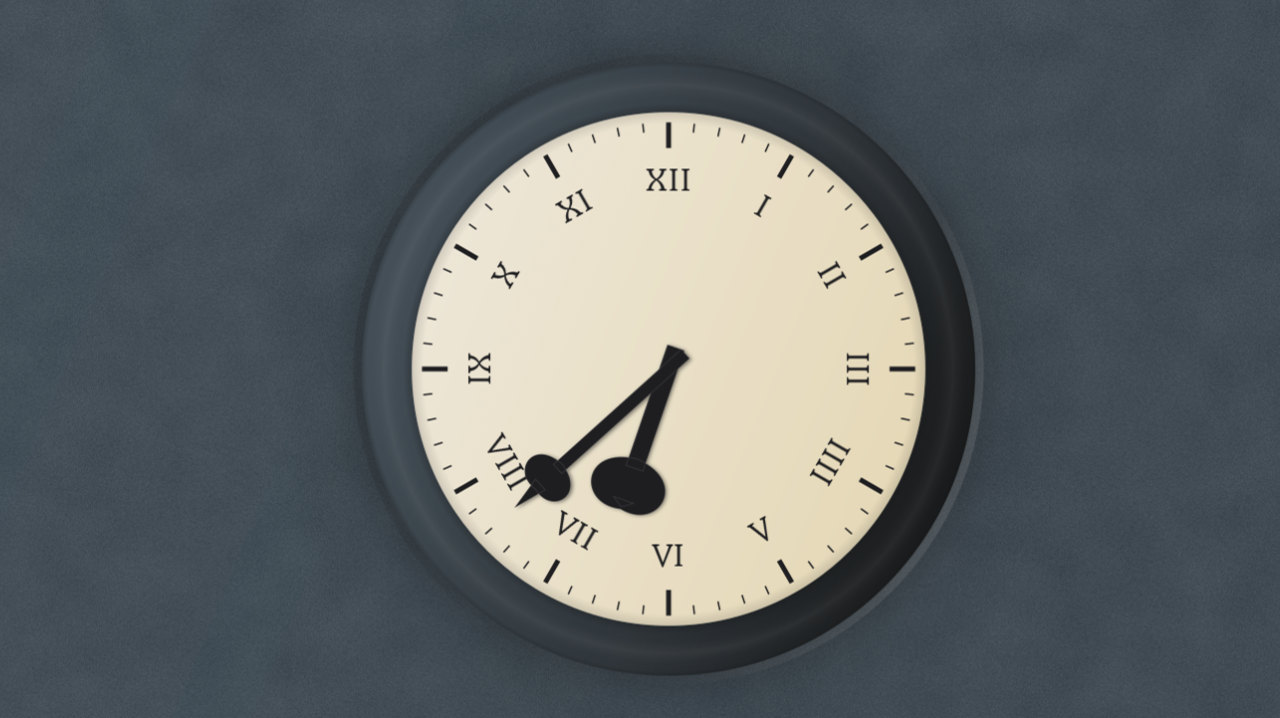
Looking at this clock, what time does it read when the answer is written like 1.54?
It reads 6.38
